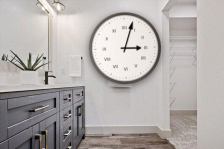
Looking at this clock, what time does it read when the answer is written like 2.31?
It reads 3.03
